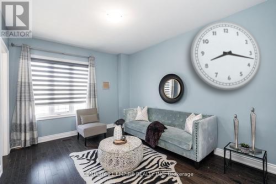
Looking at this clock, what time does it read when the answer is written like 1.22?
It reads 8.17
